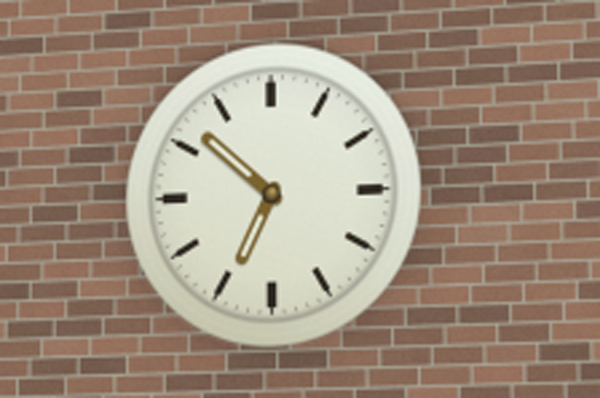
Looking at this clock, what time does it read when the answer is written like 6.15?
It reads 6.52
